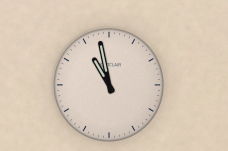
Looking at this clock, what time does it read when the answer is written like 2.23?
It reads 10.58
